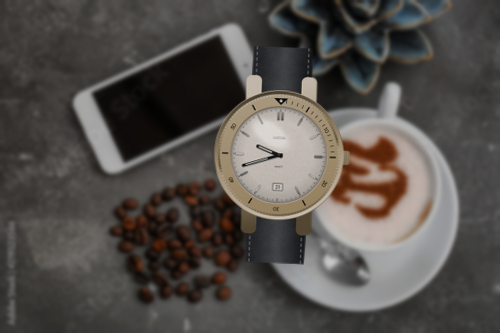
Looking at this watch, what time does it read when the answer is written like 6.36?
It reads 9.42
